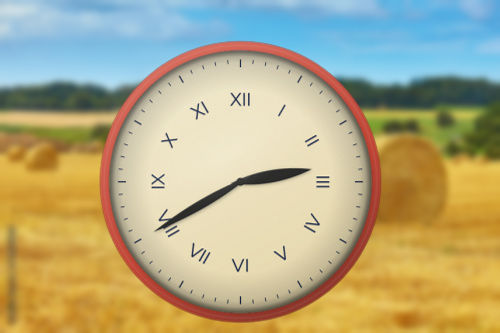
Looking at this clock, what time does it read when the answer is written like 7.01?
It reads 2.40
